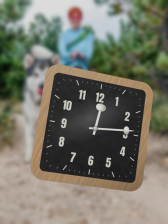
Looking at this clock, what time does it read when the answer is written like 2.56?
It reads 12.14
